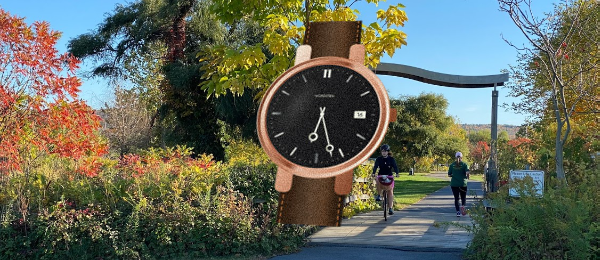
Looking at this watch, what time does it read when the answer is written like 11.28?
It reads 6.27
